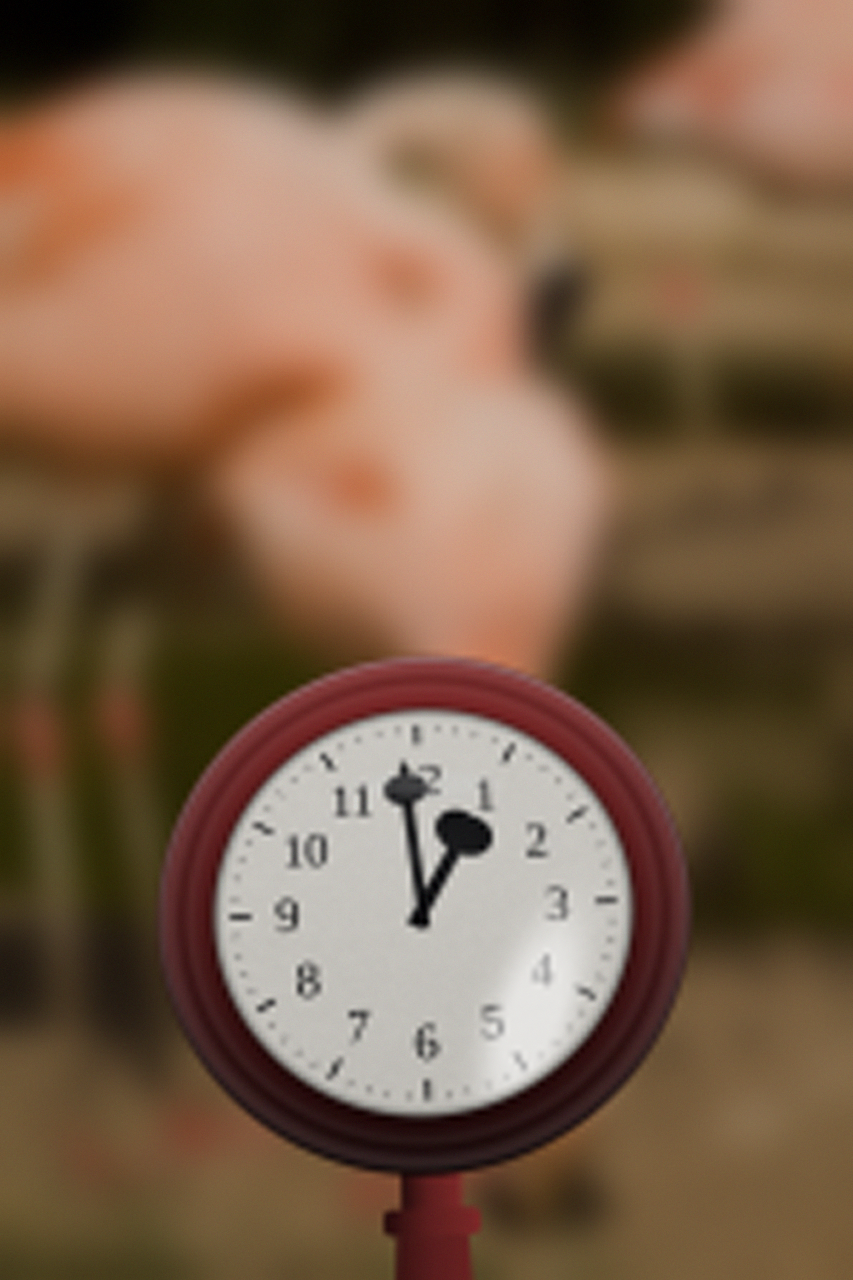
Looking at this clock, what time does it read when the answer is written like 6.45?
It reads 12.59
